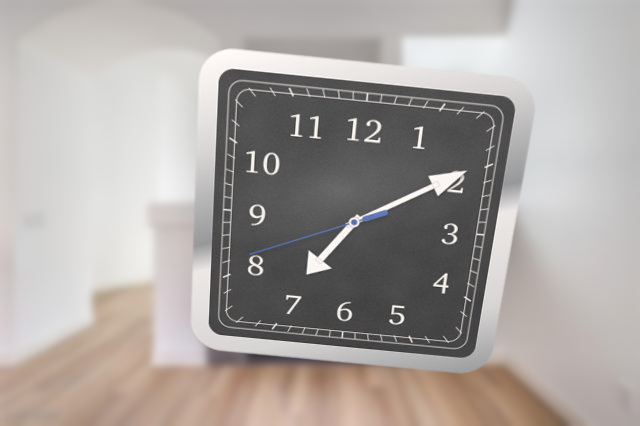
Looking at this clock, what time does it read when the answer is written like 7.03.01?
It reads 7.09.41
